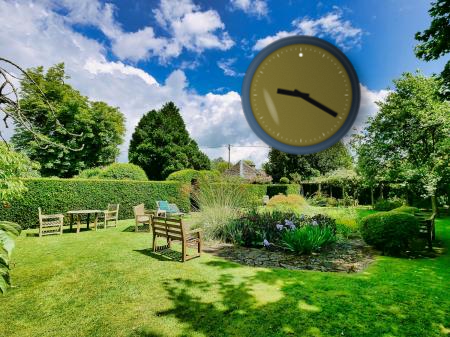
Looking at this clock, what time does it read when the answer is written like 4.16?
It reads 9.20
